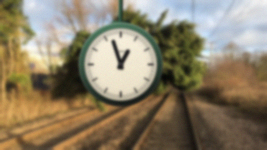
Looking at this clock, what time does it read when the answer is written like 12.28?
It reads 12.57
